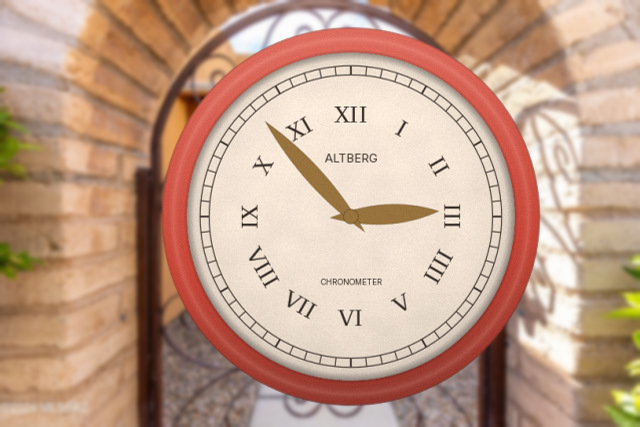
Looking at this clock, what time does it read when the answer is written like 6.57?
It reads 2.53
